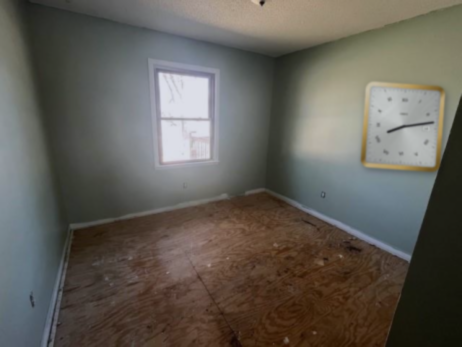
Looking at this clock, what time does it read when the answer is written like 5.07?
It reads 8.13
